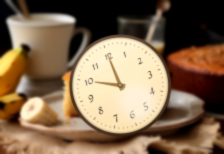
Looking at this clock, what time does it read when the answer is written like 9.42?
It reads 10.00
